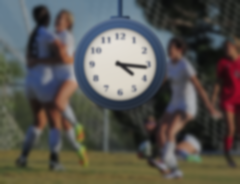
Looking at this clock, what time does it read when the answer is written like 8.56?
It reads 4.16
